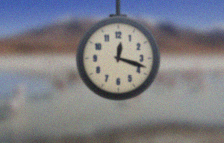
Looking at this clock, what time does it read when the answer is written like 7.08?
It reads 12.18
